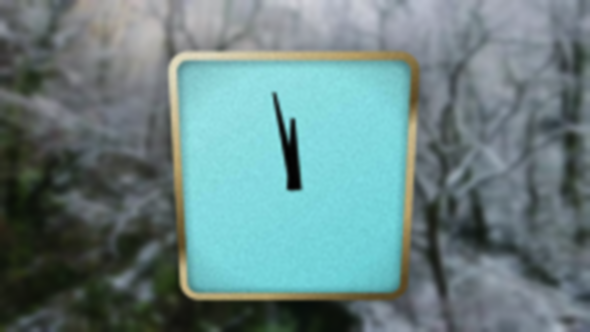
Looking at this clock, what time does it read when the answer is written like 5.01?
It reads 11.58
